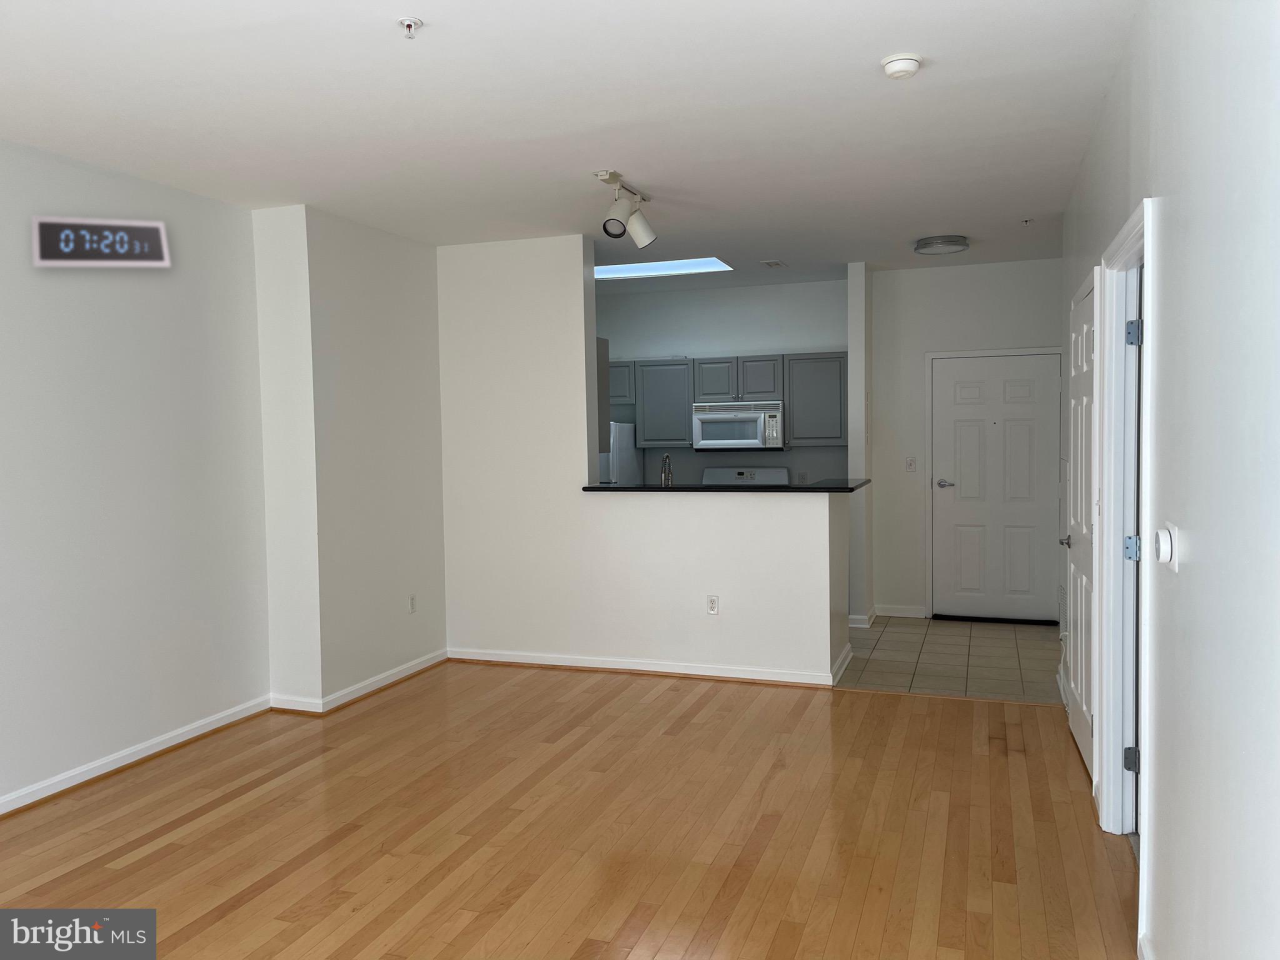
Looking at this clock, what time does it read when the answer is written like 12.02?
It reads 7.20
